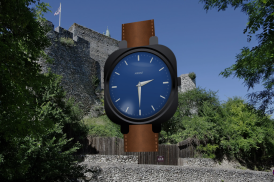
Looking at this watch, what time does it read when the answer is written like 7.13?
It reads 2.30
